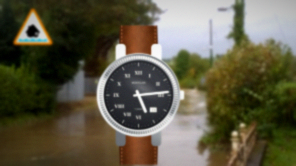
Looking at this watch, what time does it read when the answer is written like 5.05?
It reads 5.14
